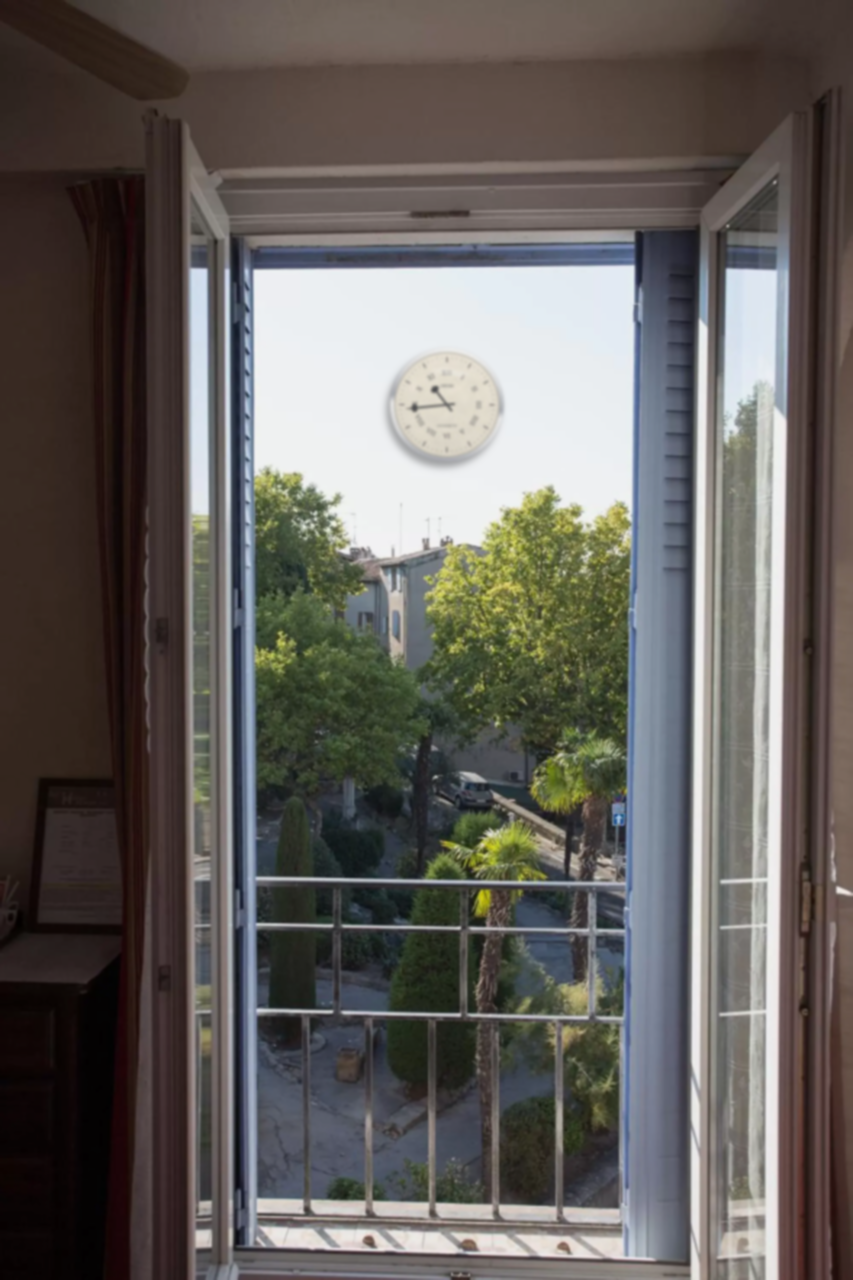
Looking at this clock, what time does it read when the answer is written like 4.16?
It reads 10.44
